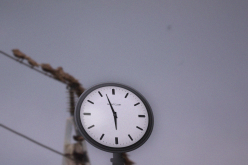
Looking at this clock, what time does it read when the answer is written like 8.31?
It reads 5.57
